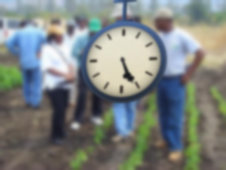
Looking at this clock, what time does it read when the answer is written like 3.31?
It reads 5.26
